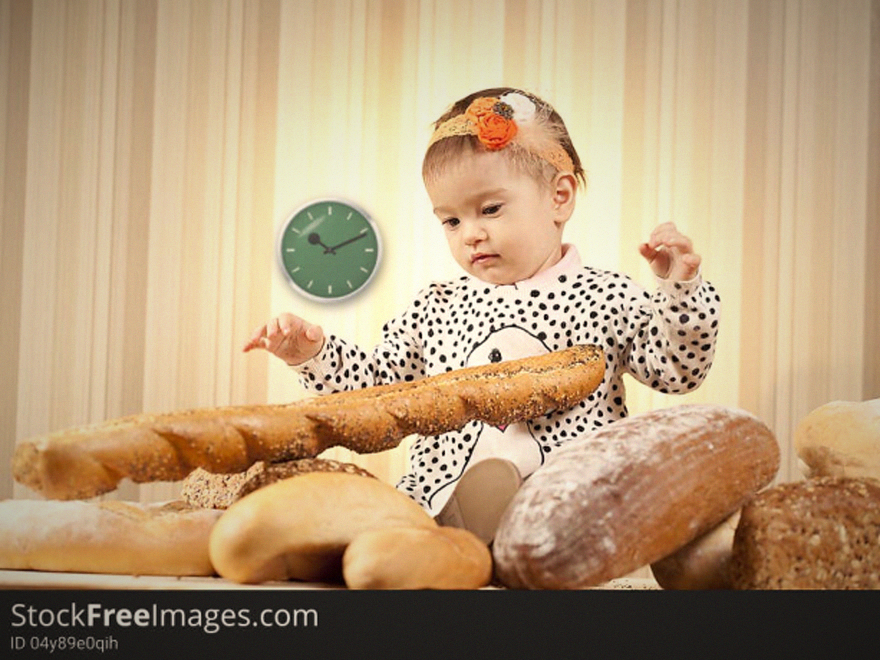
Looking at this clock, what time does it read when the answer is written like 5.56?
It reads 10.11
